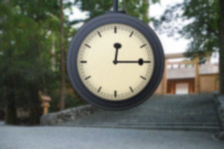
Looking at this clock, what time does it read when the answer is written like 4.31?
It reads 12.15
